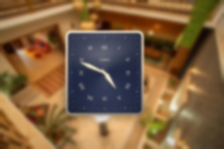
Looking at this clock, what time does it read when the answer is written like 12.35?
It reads 4.49
